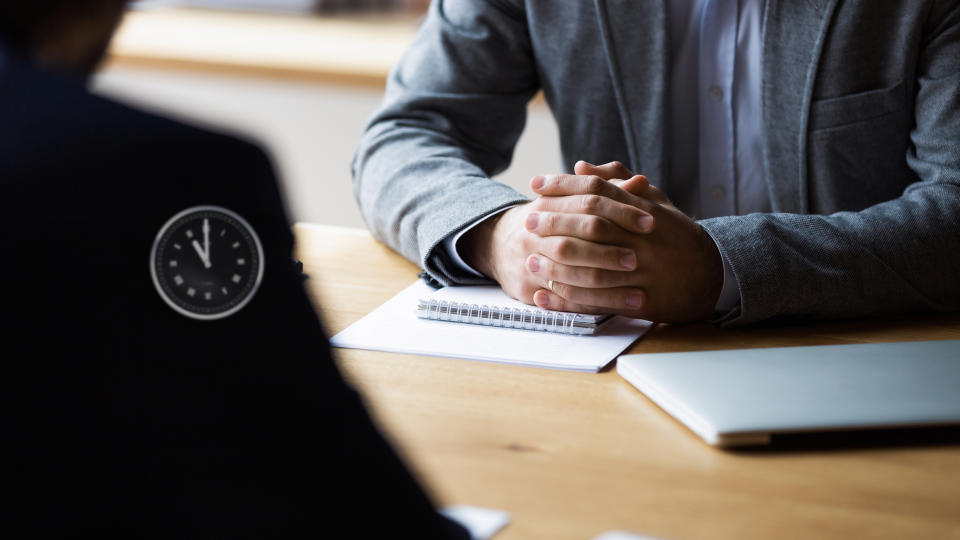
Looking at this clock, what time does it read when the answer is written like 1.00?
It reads 11.00
